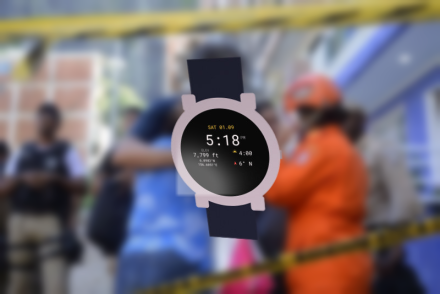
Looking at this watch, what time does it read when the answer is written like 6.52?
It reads 5.18
